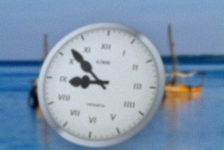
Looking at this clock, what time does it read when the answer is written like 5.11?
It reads 8.52
